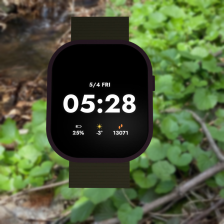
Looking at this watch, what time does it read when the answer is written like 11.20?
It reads 5.28
